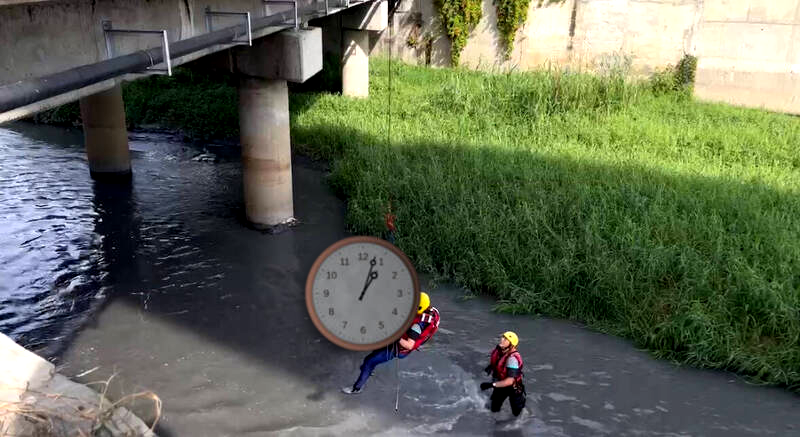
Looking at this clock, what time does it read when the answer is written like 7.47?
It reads 1.03
